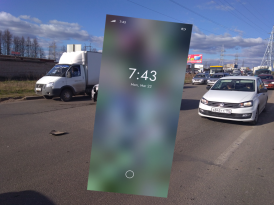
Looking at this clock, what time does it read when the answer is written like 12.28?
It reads 7.43
